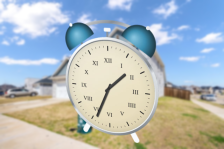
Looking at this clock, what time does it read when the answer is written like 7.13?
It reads 1.34
